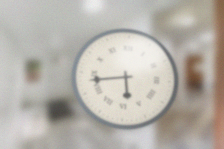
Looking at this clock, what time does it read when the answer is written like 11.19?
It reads 5.43
